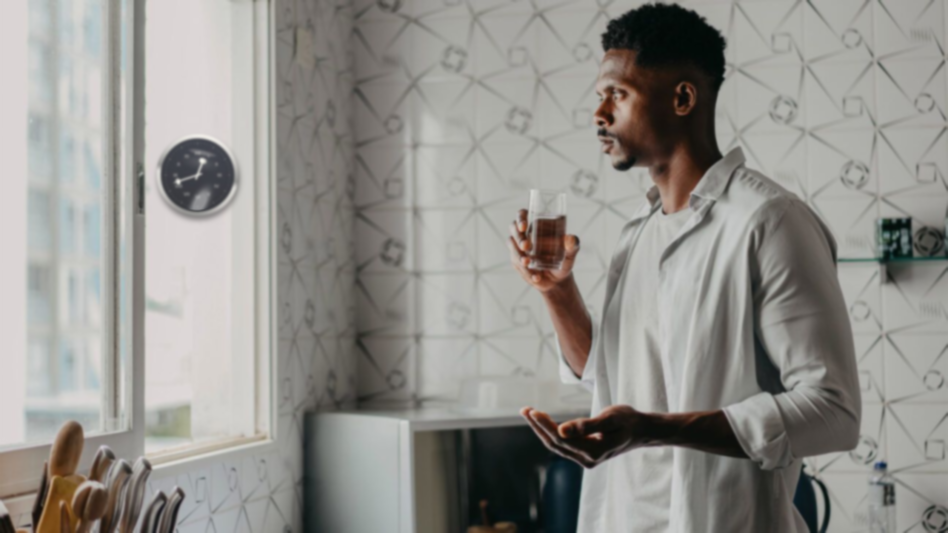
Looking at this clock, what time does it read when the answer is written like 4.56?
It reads 12.42
